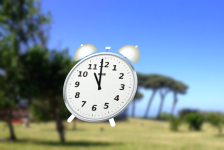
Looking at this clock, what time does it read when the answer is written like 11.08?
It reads 10.59
